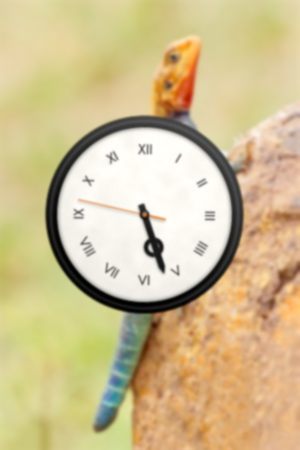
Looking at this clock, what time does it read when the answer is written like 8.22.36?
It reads 5.26.47
